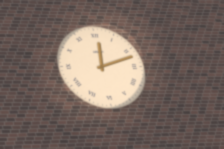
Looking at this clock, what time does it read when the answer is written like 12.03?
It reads 12.12
